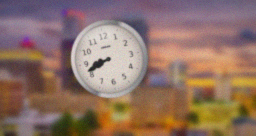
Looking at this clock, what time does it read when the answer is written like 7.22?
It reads 8.42
